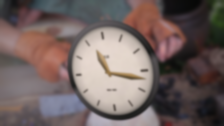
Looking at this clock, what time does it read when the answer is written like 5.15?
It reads 11.17
